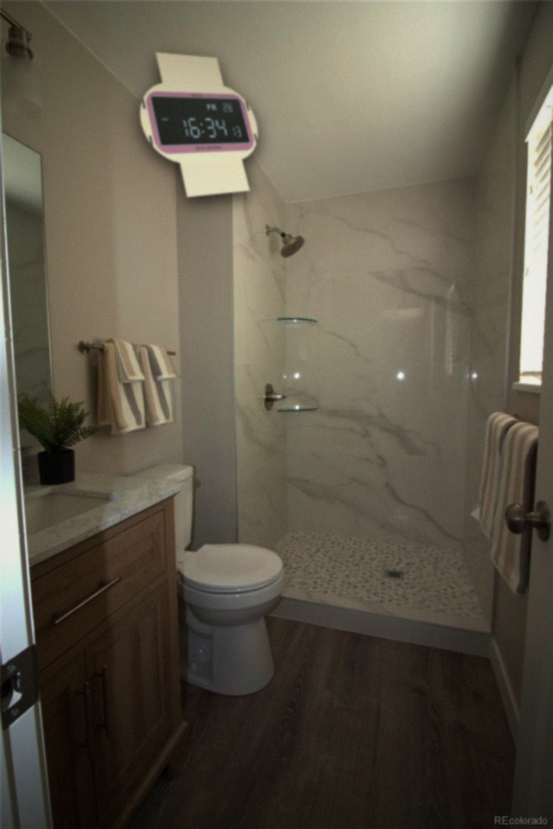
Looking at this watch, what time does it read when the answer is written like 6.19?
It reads 16.34
